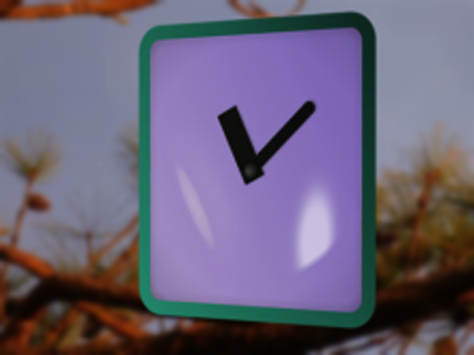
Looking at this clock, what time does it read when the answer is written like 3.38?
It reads 11.08
